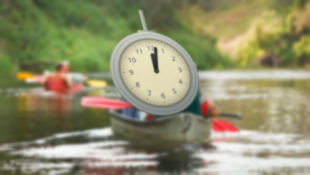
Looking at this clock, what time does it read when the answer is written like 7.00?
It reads 12.02
